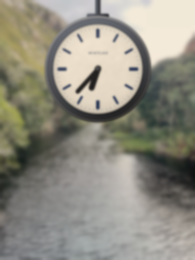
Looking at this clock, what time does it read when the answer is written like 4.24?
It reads 6.37
